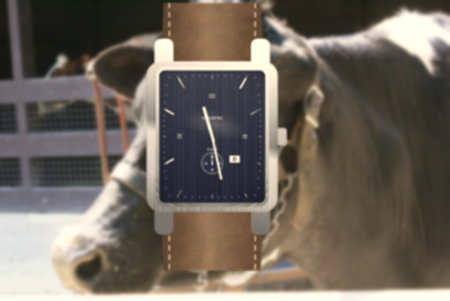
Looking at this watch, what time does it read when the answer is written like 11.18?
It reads 11.28
